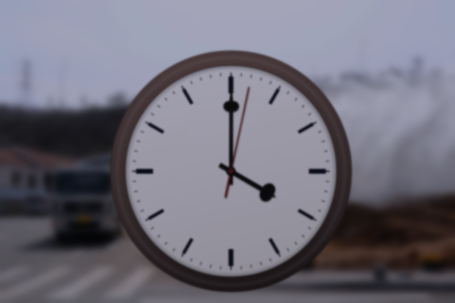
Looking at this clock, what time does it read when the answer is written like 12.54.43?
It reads 4.00.02
